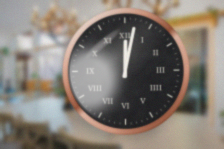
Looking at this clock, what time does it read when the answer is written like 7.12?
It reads 12.02
